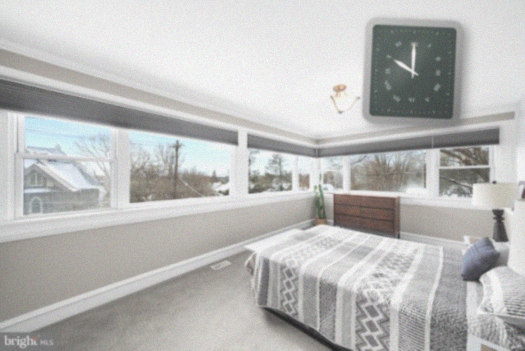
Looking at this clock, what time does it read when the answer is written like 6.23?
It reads 10.00
